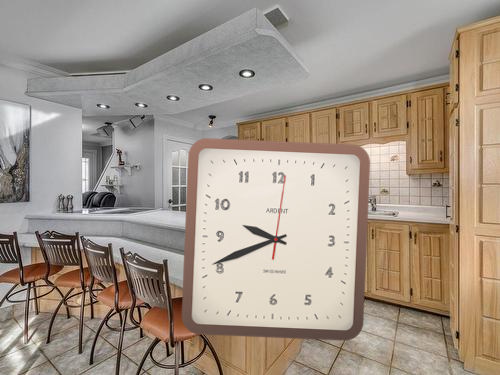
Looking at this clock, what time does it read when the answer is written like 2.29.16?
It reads 9.41.01
